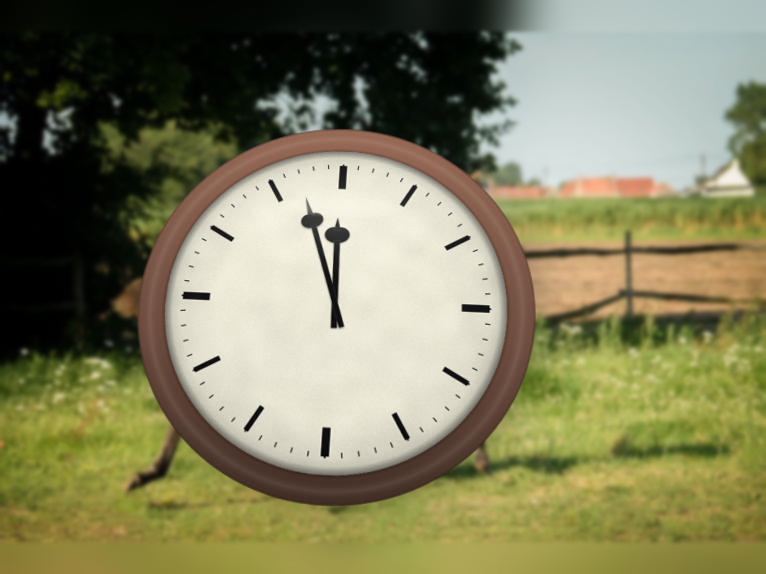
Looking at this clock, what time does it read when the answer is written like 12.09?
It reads 11.57
